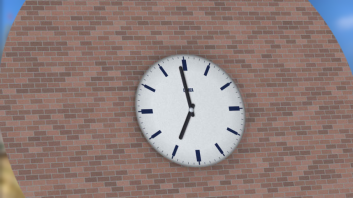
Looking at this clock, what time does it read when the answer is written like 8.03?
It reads 6.59
